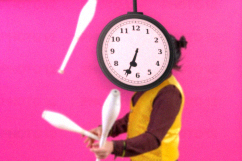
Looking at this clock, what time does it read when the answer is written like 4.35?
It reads 6.34
